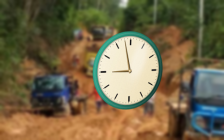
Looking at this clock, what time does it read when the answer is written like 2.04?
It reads 8.58
